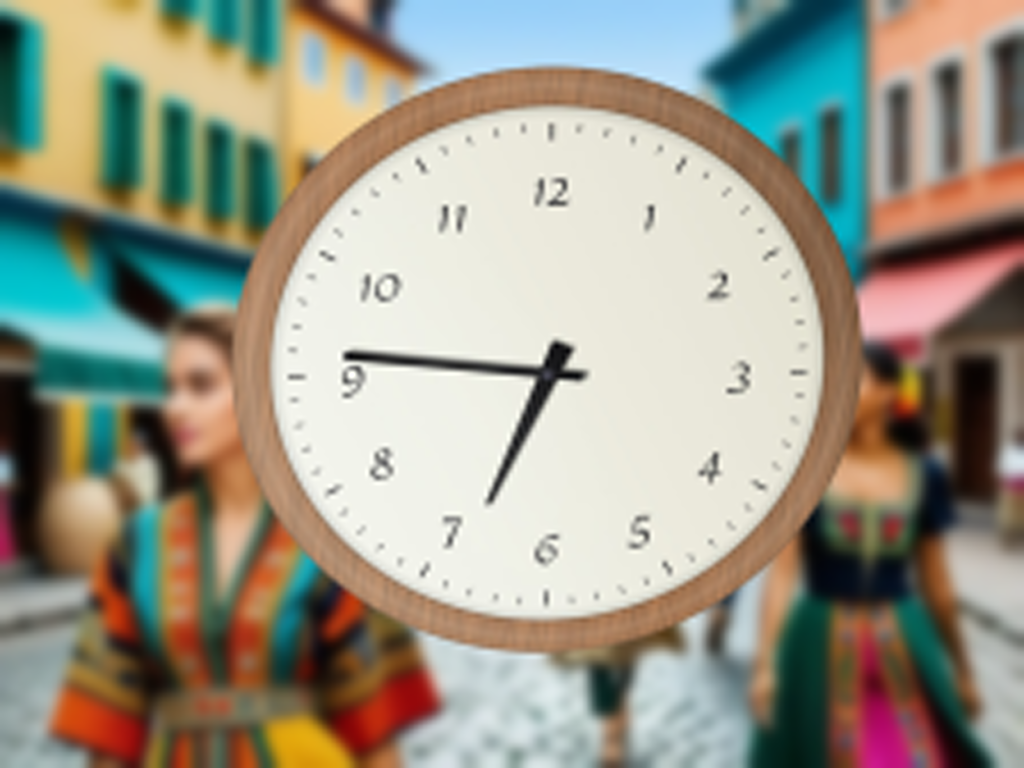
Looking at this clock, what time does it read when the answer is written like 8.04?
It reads 6.46
